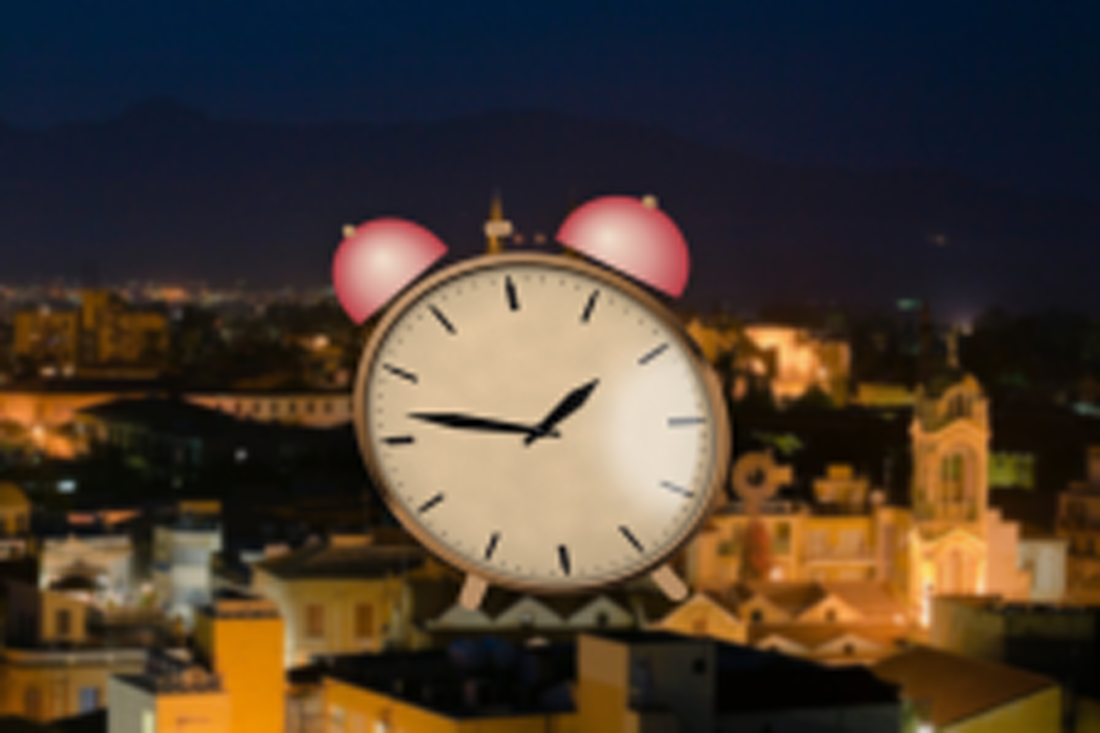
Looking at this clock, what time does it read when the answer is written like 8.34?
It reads 1.47
